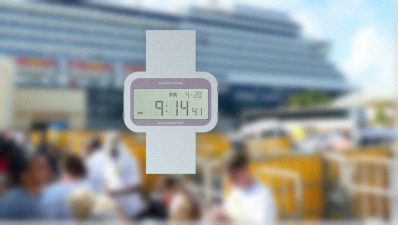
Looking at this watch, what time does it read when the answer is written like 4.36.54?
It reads 9.14.41
